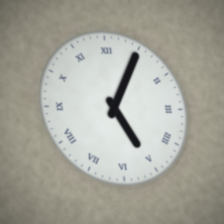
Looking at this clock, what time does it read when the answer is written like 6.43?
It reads 5.05
